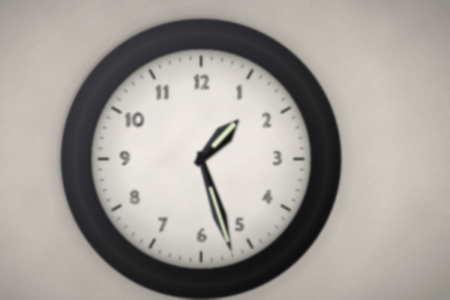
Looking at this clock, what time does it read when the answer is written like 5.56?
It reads 1.27
